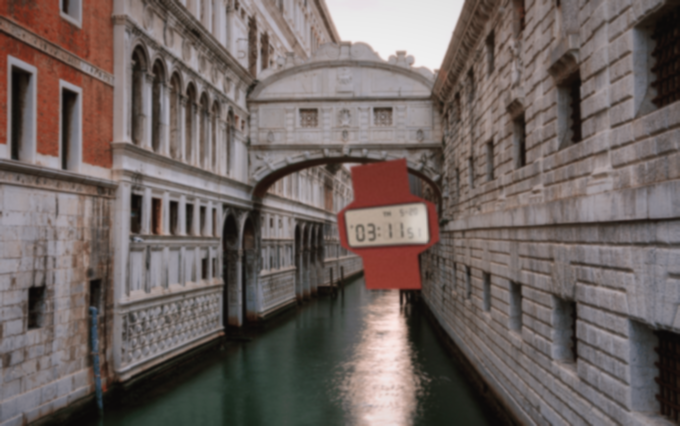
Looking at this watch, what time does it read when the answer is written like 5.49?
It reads 3.11
